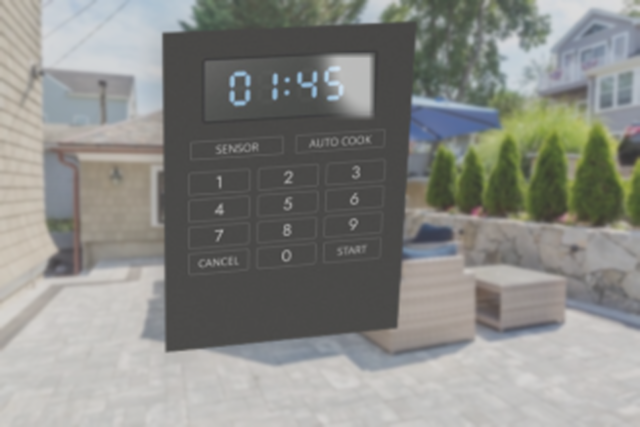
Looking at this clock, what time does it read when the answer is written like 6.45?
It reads 1.45
